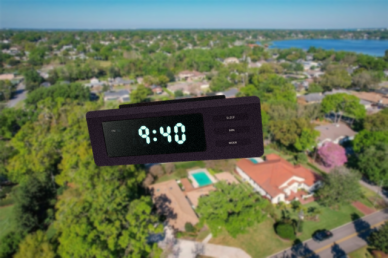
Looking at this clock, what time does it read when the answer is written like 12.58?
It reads 9.40
